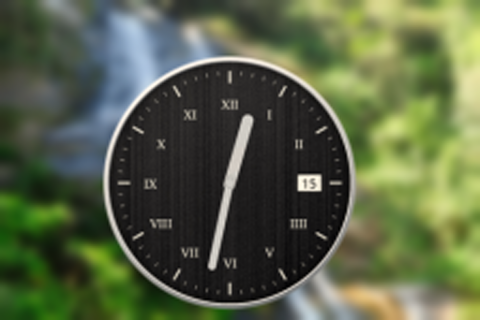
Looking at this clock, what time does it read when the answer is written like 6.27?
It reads 12.32
